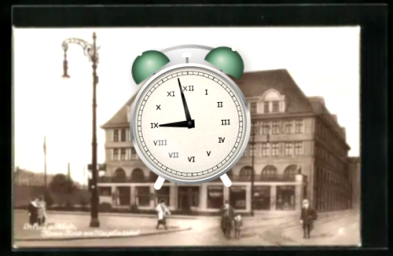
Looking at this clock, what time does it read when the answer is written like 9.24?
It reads 8.58
